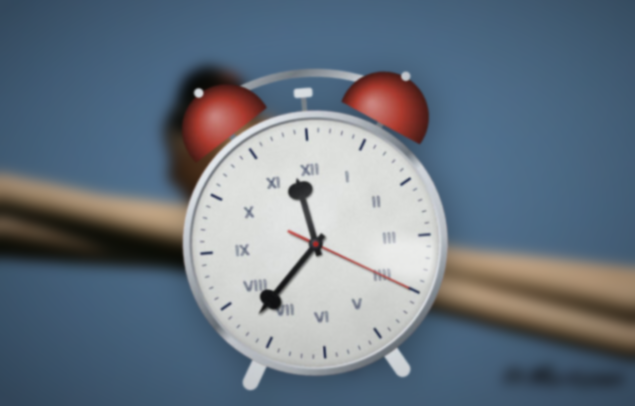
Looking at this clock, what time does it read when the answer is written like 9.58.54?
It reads 11.37.20
